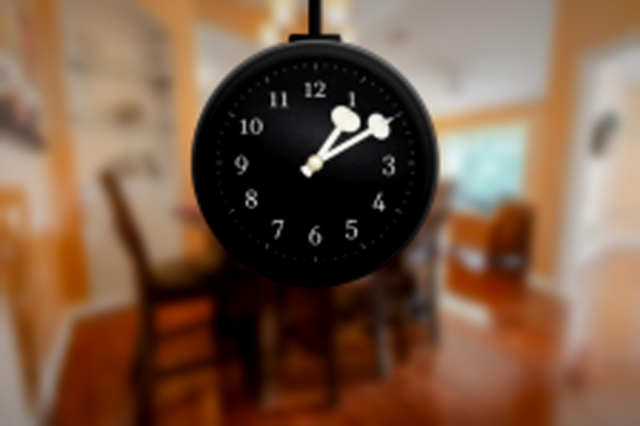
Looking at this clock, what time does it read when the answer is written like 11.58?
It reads 1.10
